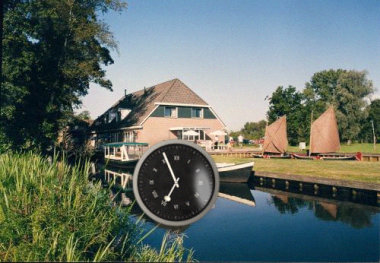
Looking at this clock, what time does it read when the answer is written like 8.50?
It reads 6.56
